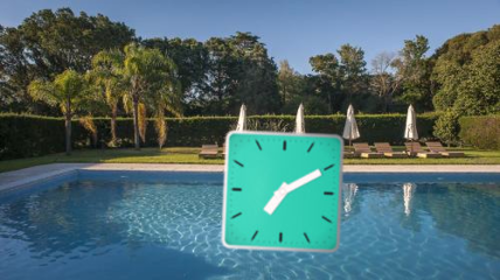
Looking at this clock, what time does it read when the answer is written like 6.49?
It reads 7.10
